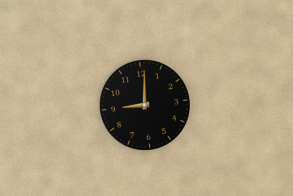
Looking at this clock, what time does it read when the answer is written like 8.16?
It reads 9.01
